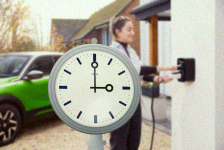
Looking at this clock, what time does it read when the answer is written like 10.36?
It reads 3.00
